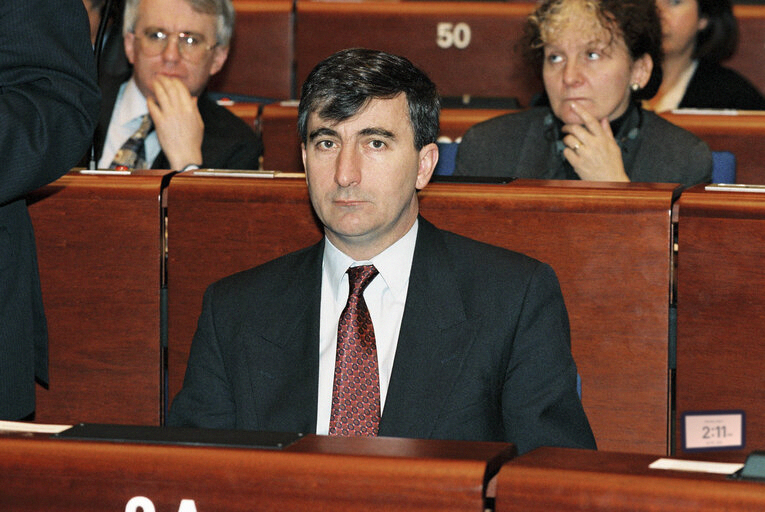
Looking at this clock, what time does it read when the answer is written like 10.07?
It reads 2.11
